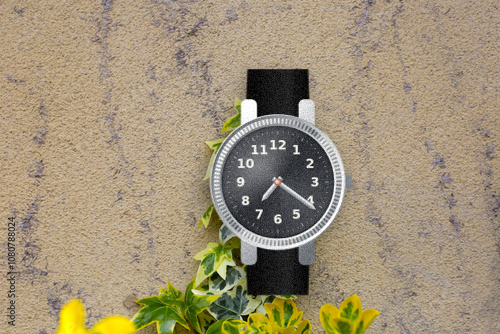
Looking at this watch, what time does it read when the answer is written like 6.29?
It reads 7.21
